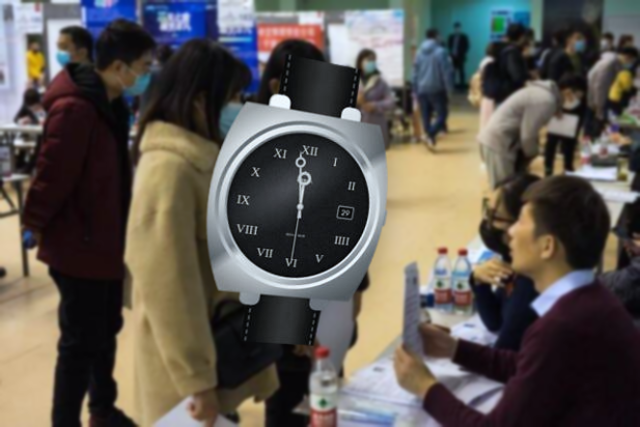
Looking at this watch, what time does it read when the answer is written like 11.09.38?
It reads 11.58.30
